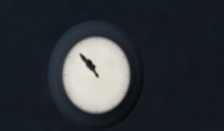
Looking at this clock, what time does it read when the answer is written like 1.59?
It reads 10.53
